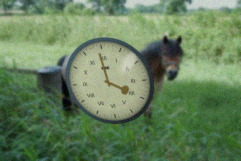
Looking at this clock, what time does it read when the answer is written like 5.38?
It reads 3.59
